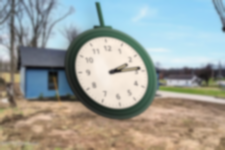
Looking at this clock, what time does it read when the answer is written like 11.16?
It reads 2.14
